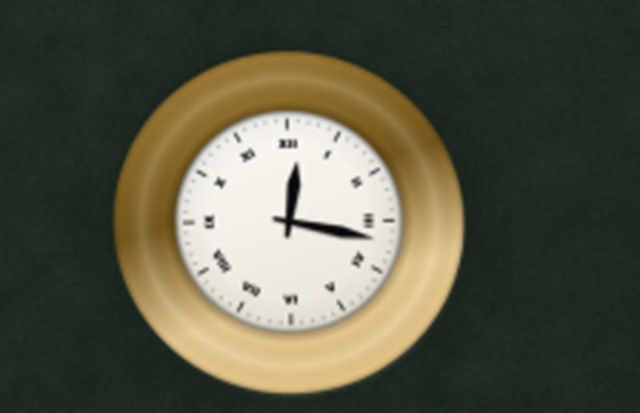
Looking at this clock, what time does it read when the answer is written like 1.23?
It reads 12.17
